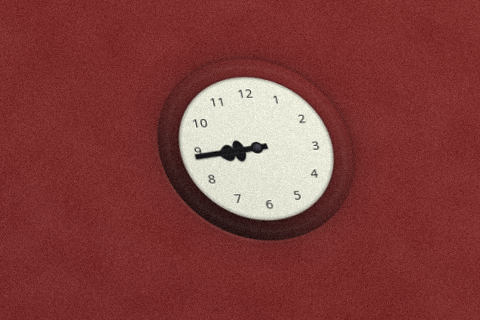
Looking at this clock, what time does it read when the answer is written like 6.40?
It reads 8.44
